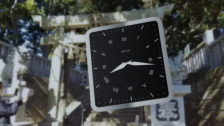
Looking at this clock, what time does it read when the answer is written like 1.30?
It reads 8.17
